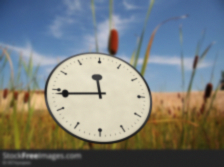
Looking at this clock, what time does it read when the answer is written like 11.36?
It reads 11.44
